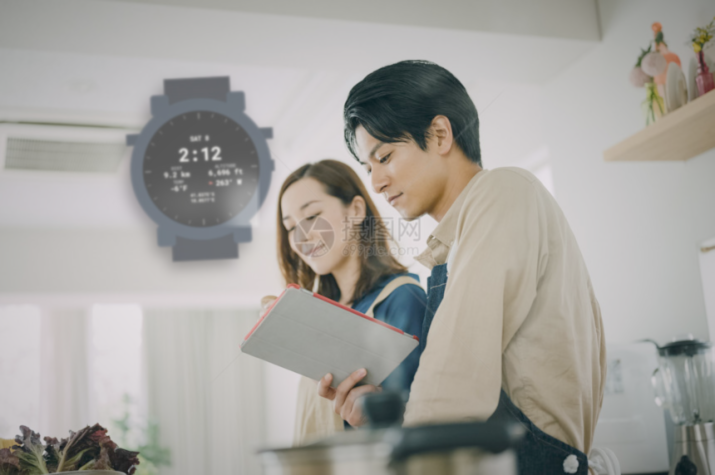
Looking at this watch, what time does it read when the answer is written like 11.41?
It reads 2.12
